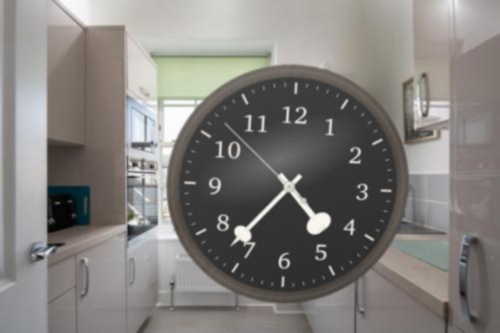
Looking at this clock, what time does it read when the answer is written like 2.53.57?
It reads 4.36.52
